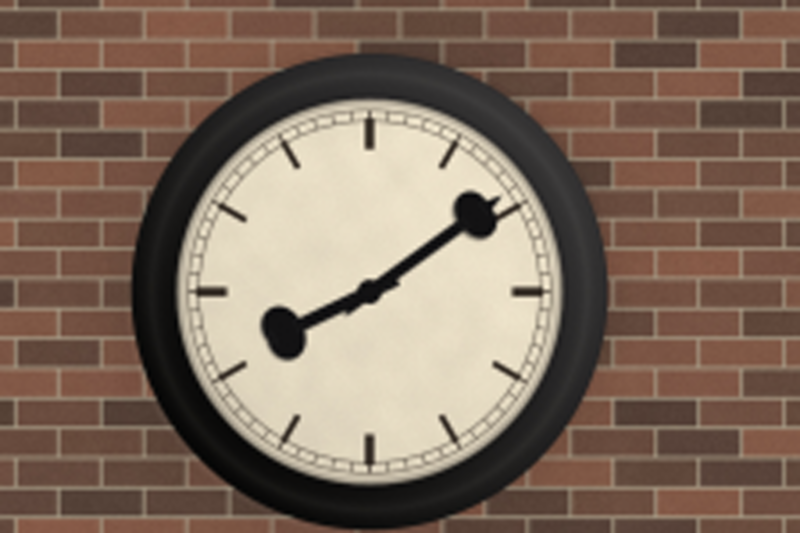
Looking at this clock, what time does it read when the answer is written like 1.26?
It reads 8.09
